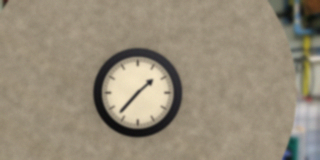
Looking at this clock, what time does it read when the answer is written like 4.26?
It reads 1.37
